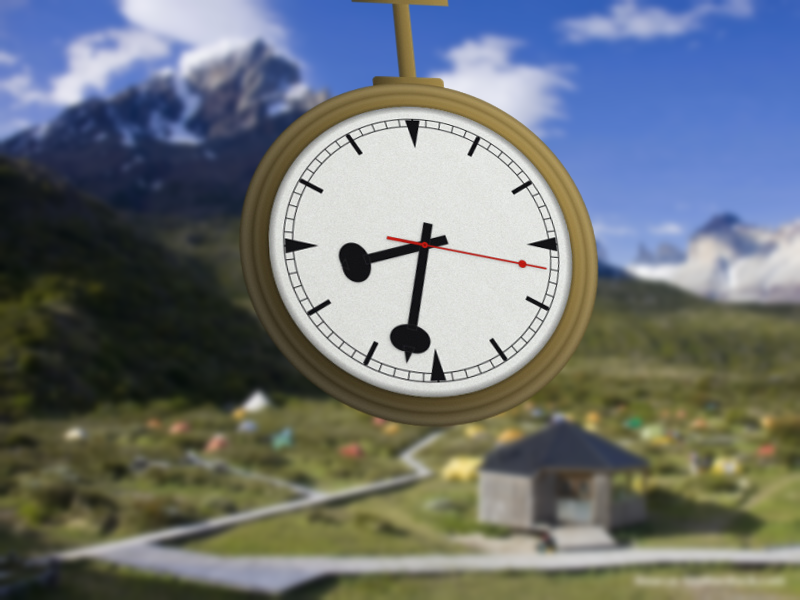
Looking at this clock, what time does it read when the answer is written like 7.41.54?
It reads 8.32.17
